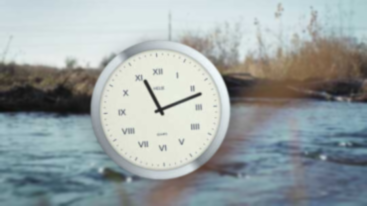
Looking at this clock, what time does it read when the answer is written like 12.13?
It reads 11.12
